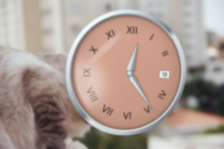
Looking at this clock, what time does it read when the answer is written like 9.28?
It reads 12.24
